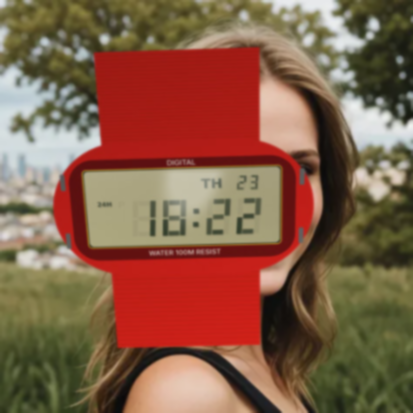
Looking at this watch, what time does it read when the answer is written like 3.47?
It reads 18.22
